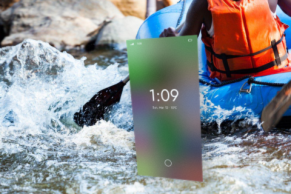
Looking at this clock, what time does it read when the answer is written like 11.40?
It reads 1.09
